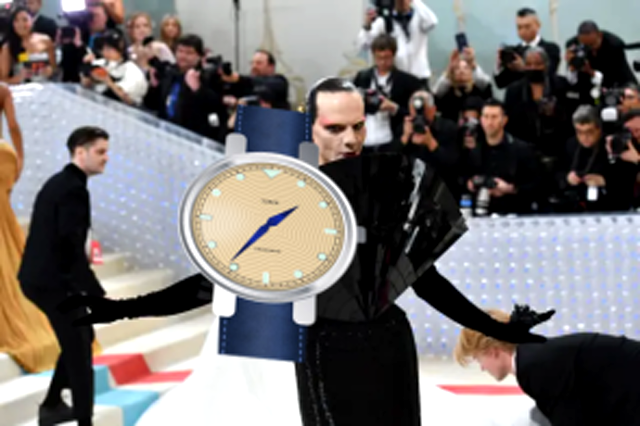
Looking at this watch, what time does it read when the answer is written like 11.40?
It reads 1.36
